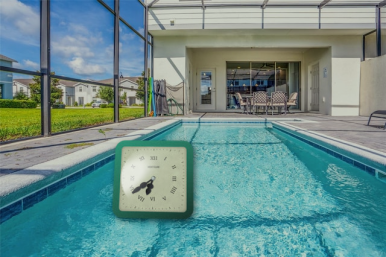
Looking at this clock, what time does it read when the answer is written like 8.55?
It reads 6.39
